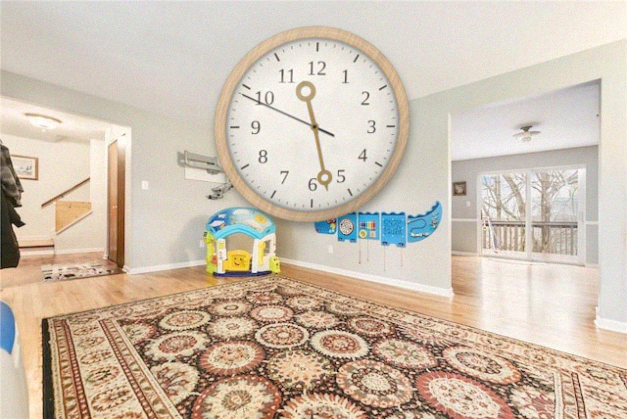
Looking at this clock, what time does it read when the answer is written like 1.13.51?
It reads 11.27.49
